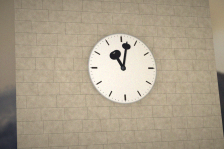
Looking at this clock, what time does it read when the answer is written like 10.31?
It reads 11.02
